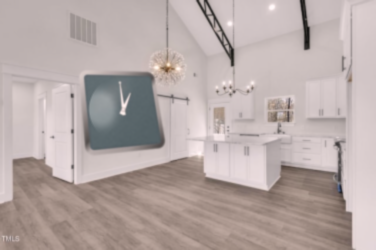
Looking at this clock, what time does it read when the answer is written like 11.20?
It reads 1.00
